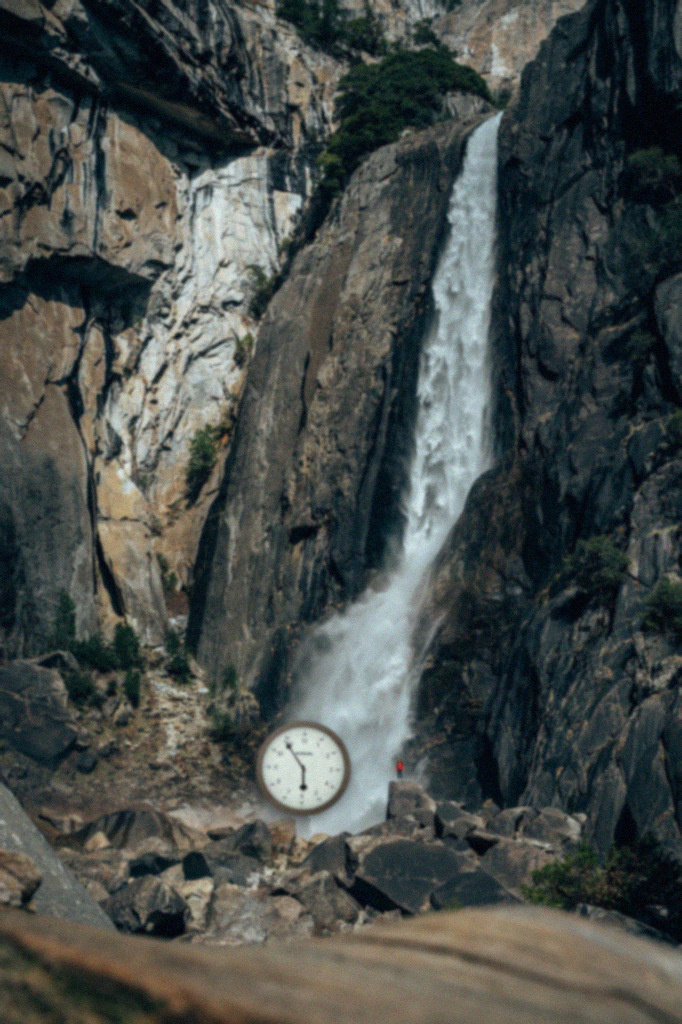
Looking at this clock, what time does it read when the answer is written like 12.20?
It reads 5.54
